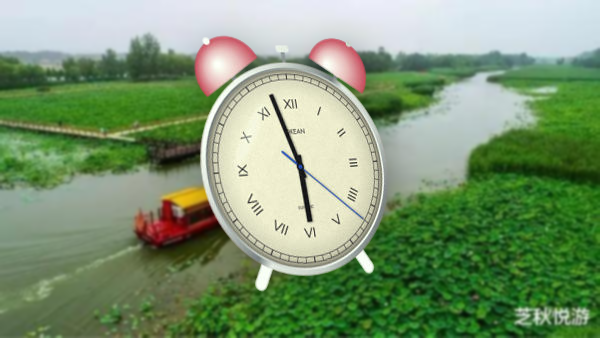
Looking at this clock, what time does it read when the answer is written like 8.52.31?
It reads 5.57.22
